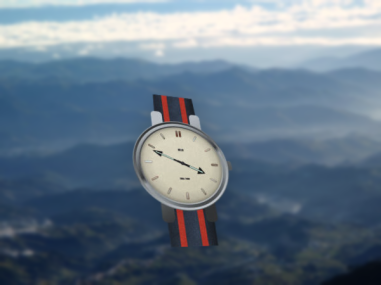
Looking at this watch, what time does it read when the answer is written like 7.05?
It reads 3.49
